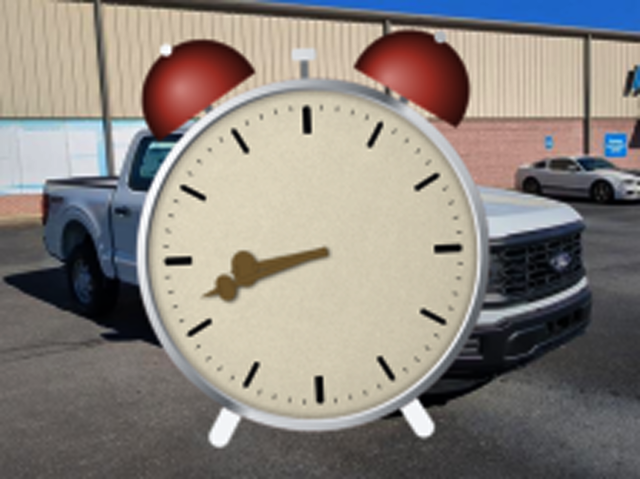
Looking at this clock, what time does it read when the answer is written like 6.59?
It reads 8.42
